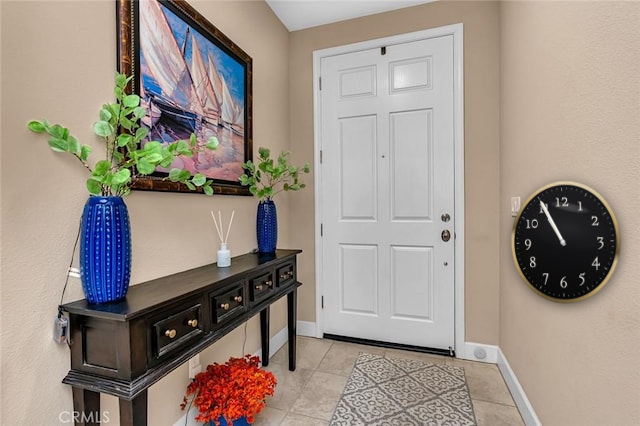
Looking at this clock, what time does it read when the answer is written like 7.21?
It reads 10.55
